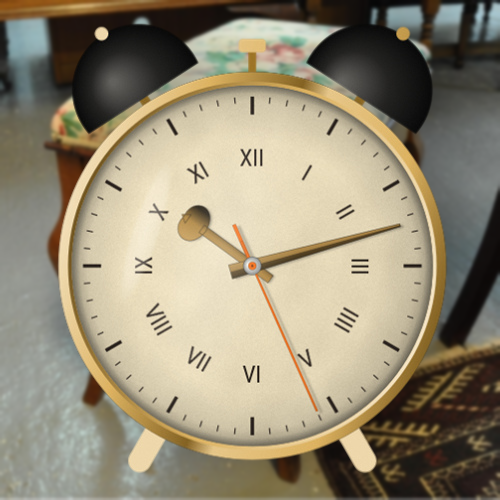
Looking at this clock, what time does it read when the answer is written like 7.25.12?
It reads 10.12.26
